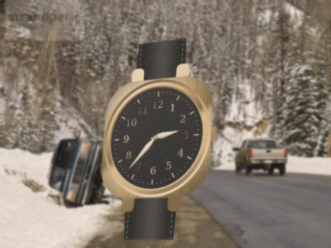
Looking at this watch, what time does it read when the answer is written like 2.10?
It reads 2.37
